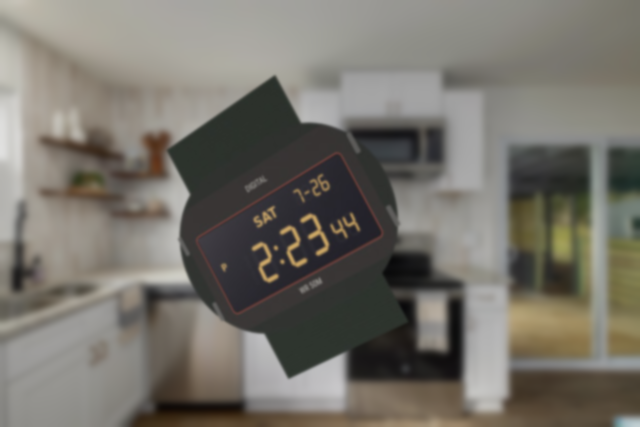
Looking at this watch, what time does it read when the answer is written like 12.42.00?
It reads 2.23.44
